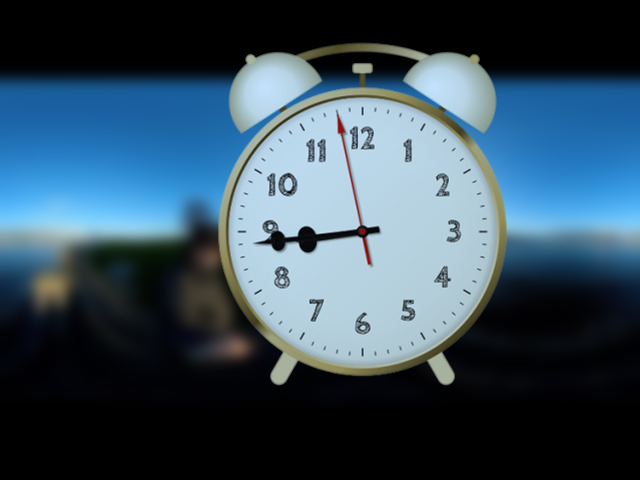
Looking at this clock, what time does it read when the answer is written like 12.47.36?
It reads 8.43.58
